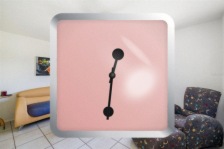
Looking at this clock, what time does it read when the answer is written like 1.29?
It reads 12.31
